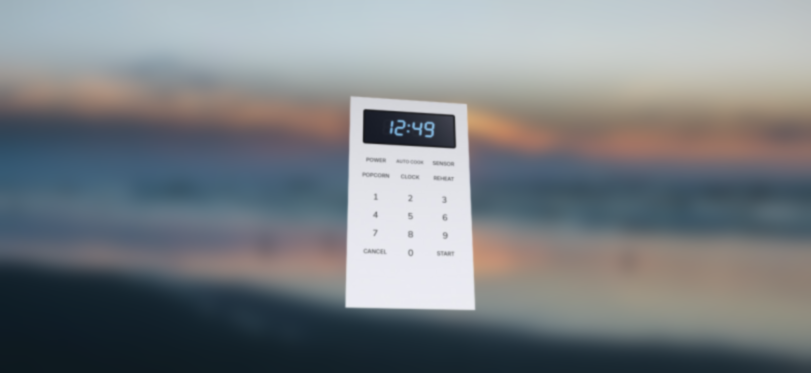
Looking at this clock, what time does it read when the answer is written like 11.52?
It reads 12.49
